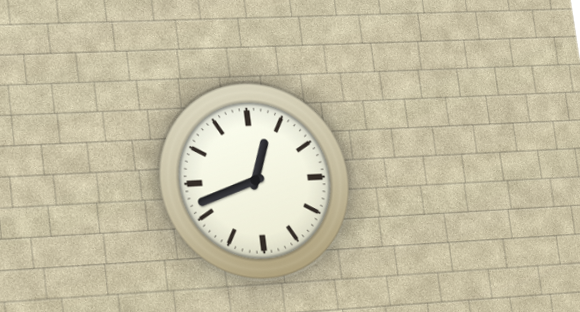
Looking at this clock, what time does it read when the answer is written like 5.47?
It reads 12.42
